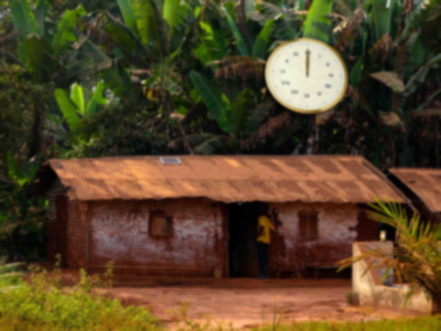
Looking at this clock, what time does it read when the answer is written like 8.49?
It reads 12.00
